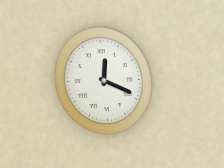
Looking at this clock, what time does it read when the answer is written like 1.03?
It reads 12.19
